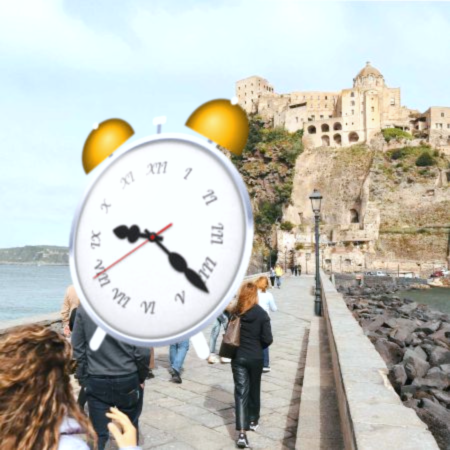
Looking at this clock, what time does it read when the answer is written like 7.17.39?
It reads 9.21.40
